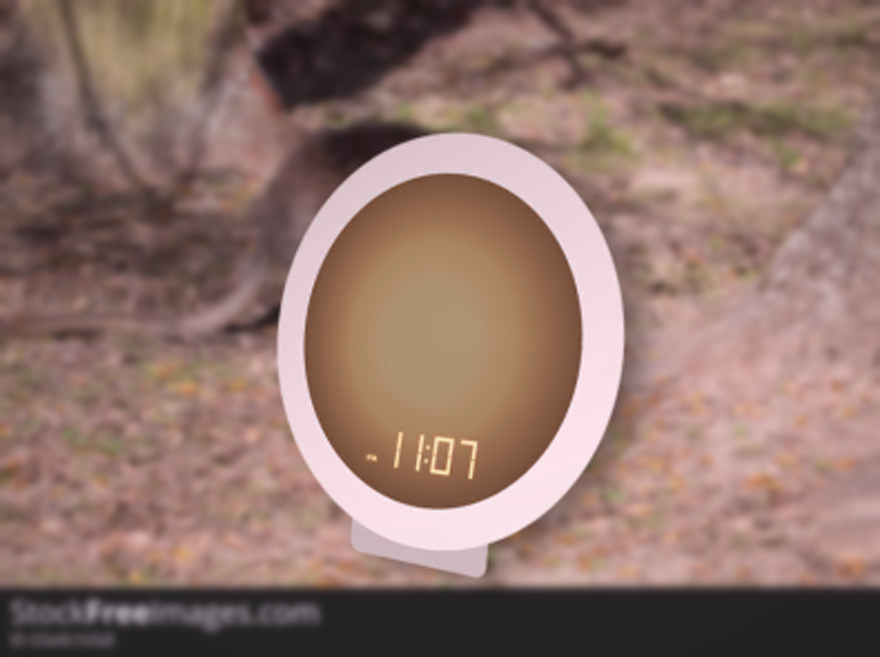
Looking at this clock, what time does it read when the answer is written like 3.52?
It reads 11.07
